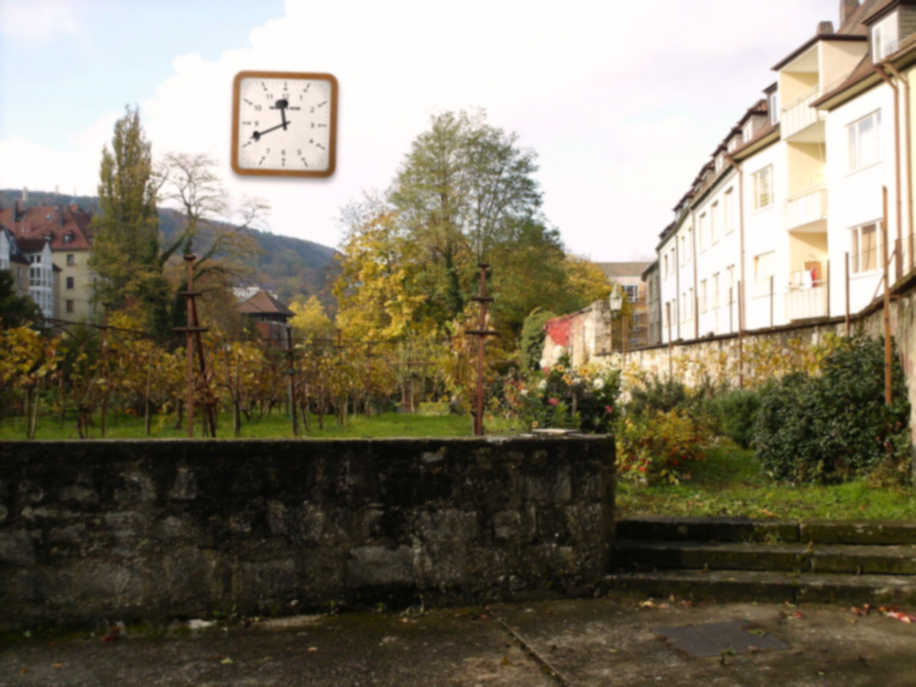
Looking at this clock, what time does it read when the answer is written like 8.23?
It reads 11.41
